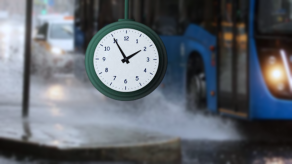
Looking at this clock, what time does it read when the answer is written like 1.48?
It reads 1.55
